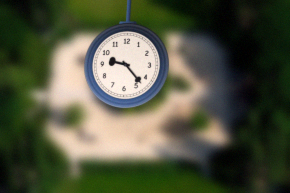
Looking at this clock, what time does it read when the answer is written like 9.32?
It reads 9.23
